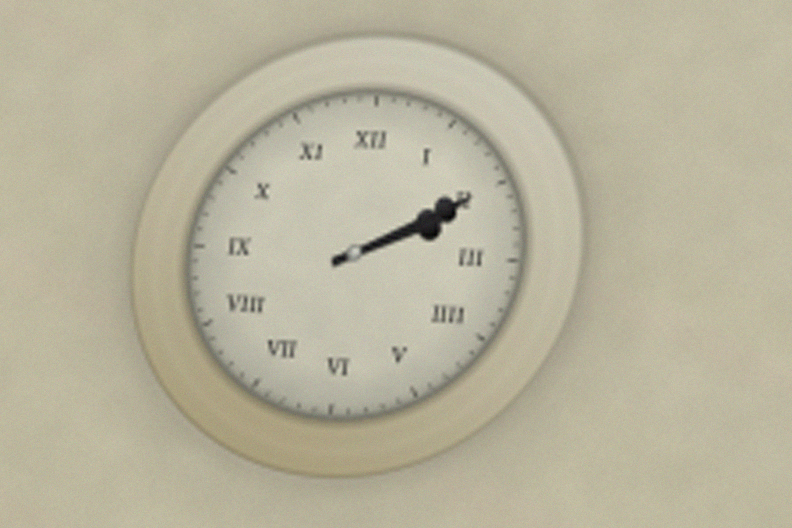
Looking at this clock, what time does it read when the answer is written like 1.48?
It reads 2.10
